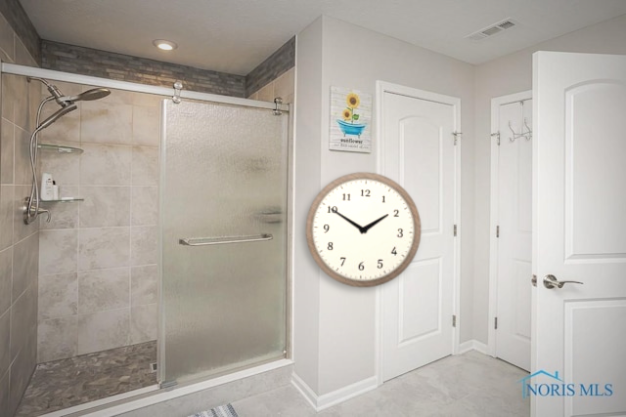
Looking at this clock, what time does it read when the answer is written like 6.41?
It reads 1.50
